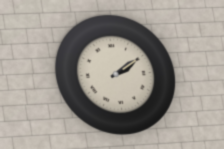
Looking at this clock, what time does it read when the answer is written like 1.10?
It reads 2.10
